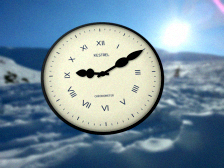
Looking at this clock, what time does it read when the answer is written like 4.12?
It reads 9.10
